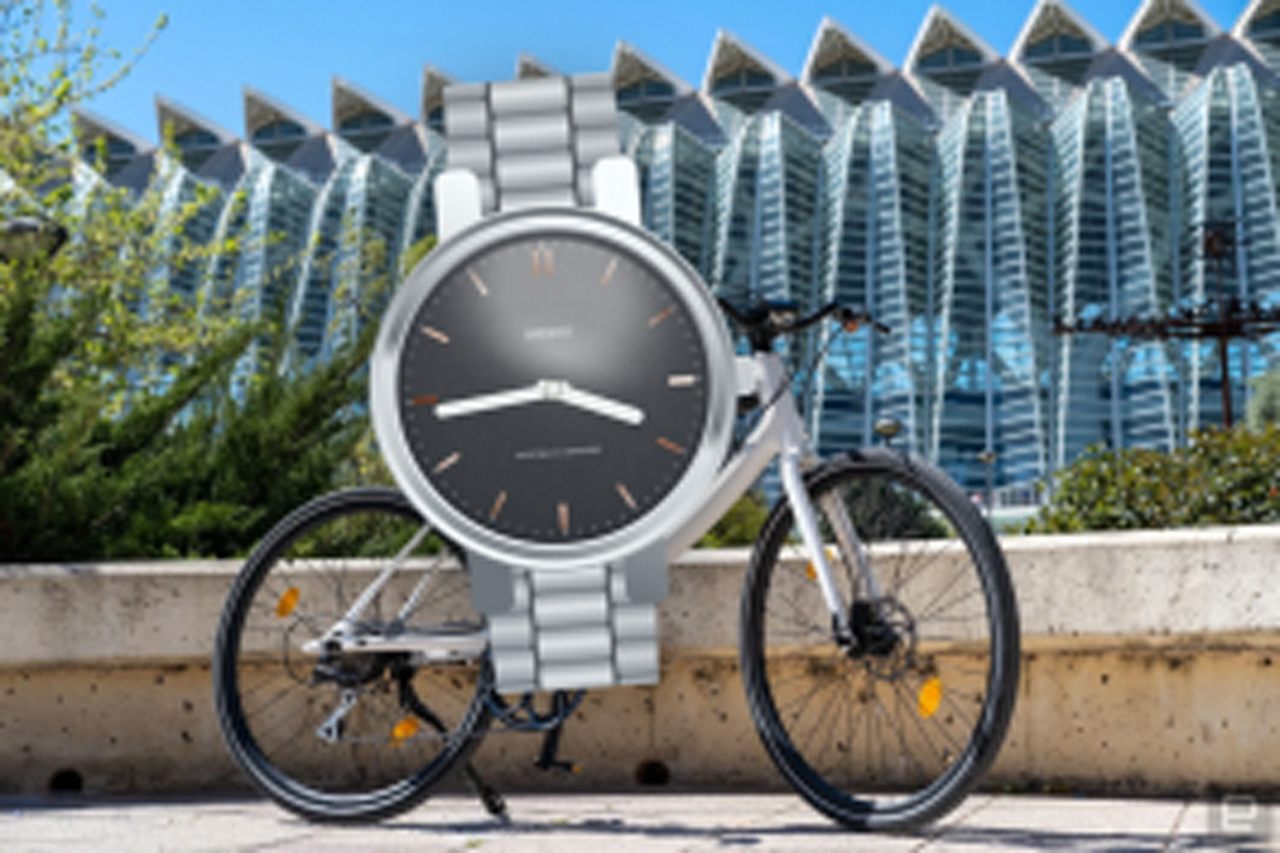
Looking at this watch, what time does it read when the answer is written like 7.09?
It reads 3.44
